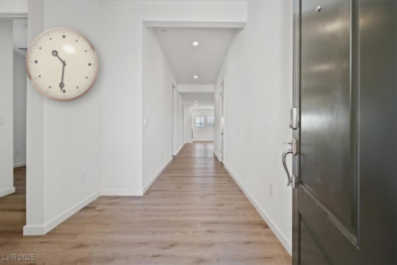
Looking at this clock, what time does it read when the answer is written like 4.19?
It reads 10.31
